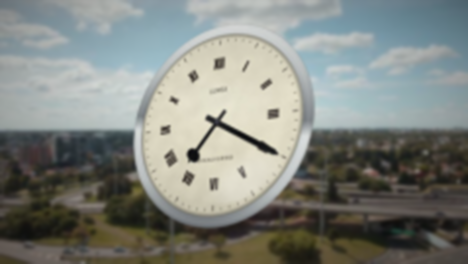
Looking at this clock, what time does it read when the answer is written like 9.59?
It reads 7.20
